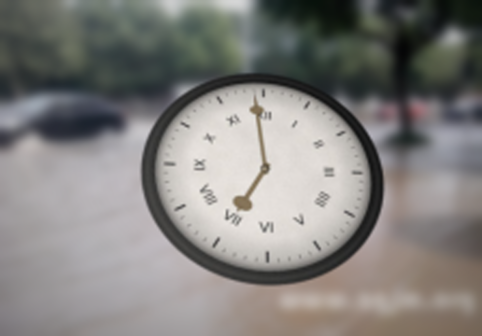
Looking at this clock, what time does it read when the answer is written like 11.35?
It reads 6.59
